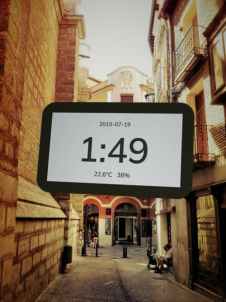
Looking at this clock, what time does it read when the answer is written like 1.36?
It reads 1.49
